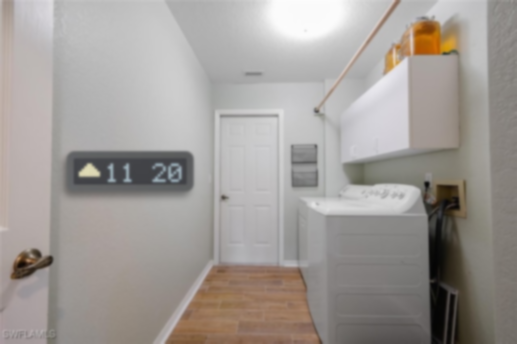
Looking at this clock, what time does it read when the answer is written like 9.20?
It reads 11.20
